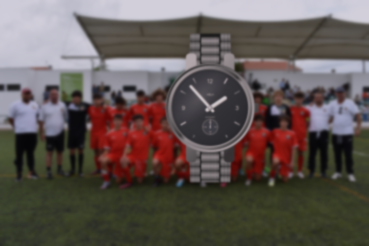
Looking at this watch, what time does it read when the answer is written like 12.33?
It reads 1.53
